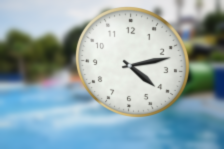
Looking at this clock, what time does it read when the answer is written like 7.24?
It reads 4.12
